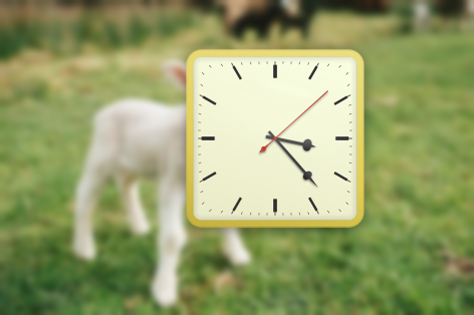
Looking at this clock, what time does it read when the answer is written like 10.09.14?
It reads 3.23.08
